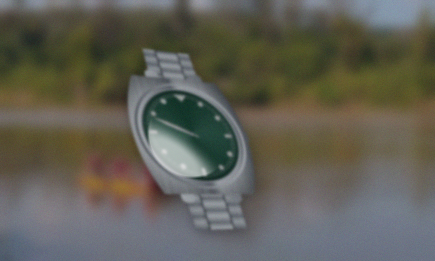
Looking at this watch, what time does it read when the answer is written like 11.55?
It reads 9.49
